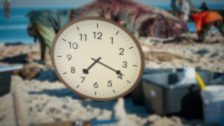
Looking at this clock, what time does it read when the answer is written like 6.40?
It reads 7.19
